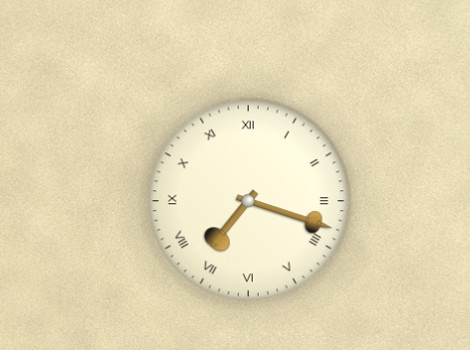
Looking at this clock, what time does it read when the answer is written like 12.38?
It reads 7.18
